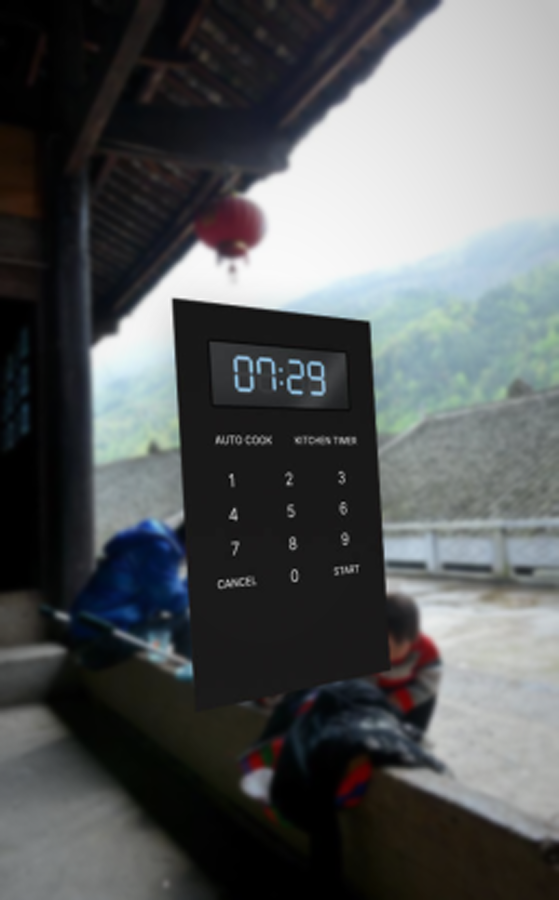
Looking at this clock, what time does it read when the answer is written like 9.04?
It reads 7.29
